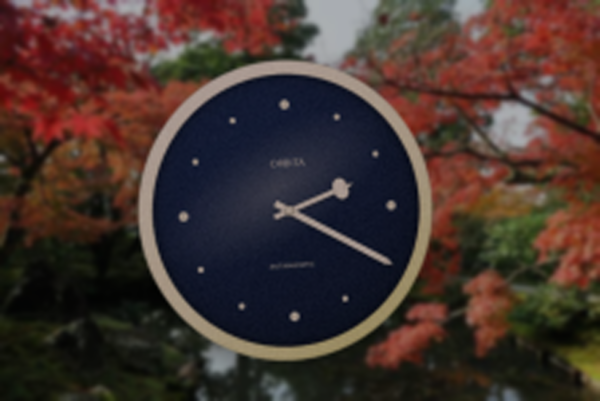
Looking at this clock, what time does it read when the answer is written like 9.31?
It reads 2.20
